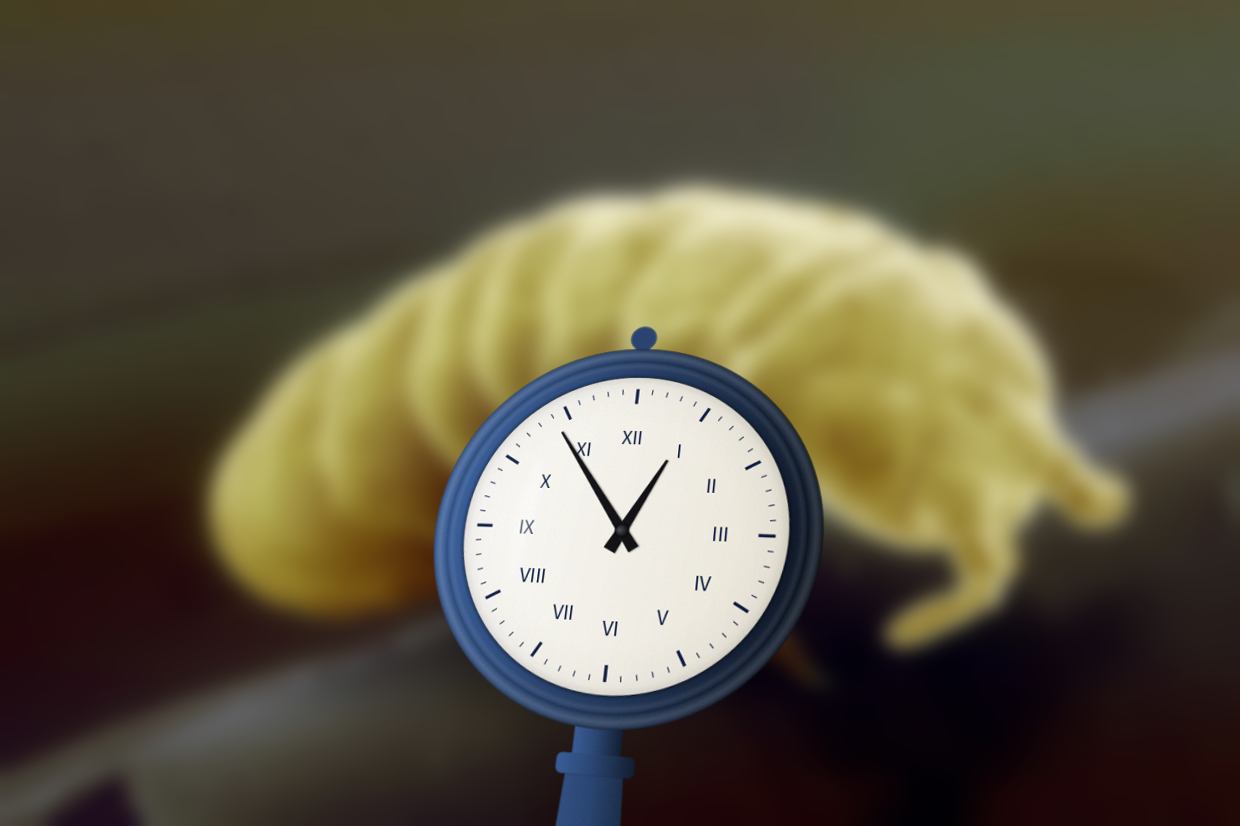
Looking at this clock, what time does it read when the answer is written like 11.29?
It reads 12.54
